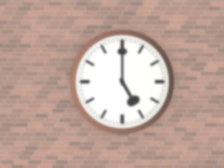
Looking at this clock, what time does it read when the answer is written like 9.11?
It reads 5.00
